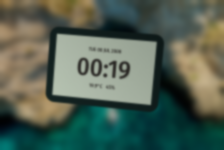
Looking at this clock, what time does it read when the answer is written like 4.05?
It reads 0.19
